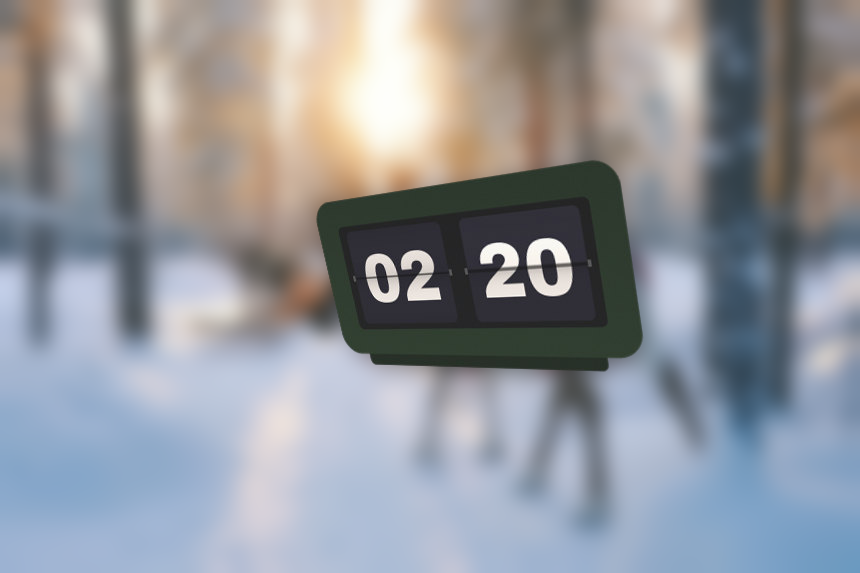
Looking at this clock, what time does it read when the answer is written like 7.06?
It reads 2.20
